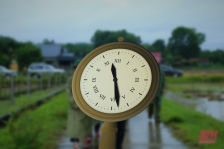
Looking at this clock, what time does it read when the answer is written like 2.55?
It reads 11.28
